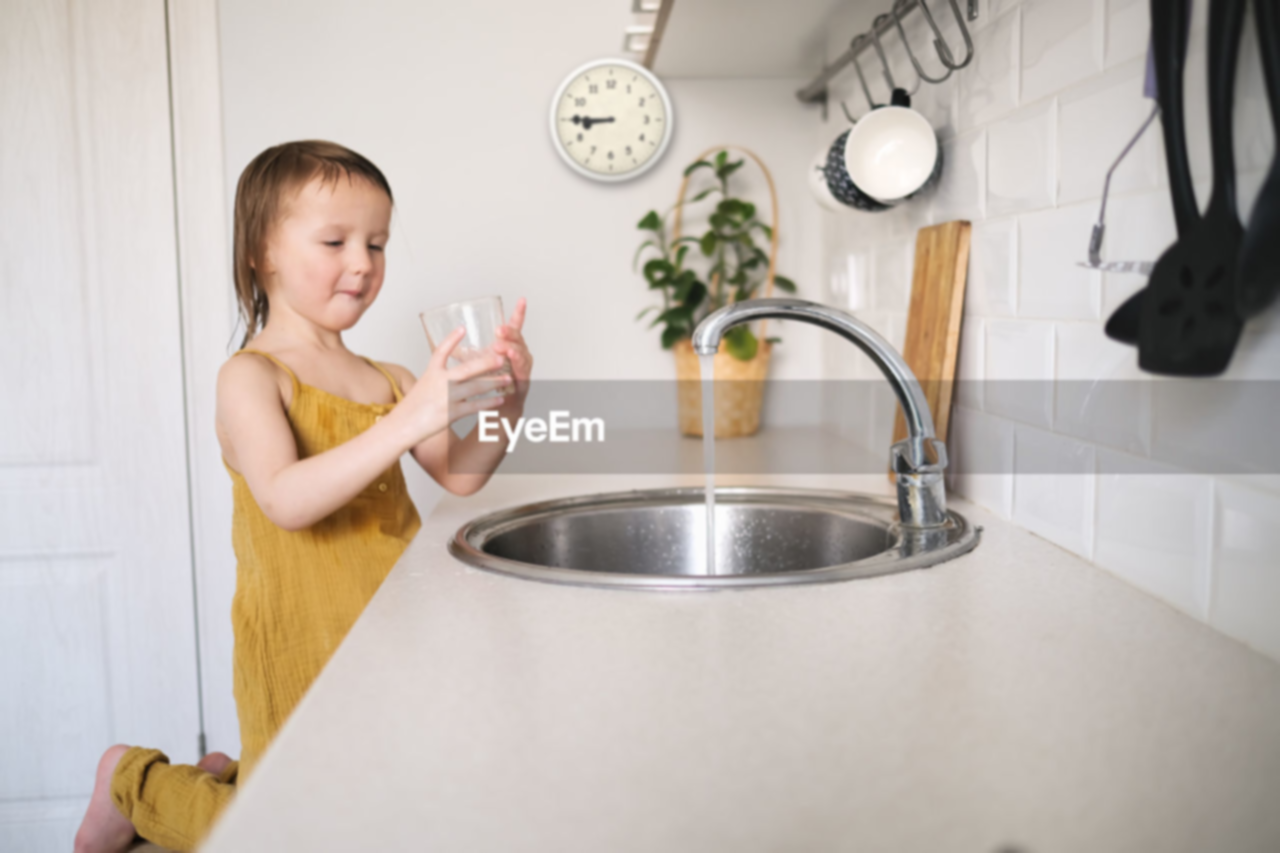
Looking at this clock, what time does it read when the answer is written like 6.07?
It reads 8.45
